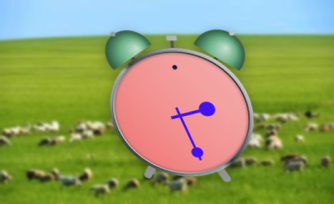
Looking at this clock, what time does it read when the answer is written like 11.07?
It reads 2.27
